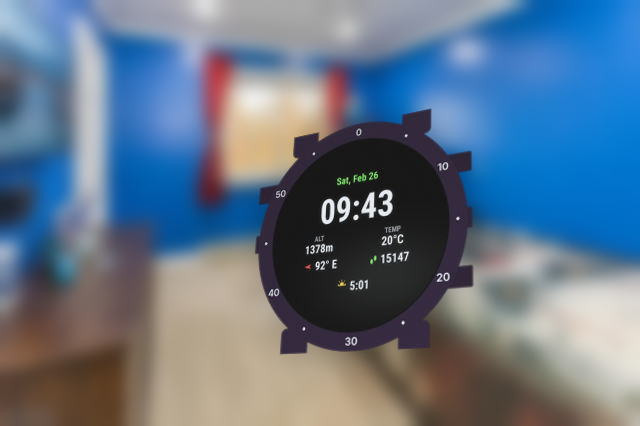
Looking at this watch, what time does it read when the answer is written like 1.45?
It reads 9.43
